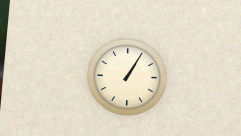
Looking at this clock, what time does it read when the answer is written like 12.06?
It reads 1.05
